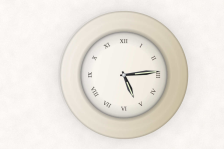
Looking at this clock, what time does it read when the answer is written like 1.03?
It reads 5.14
